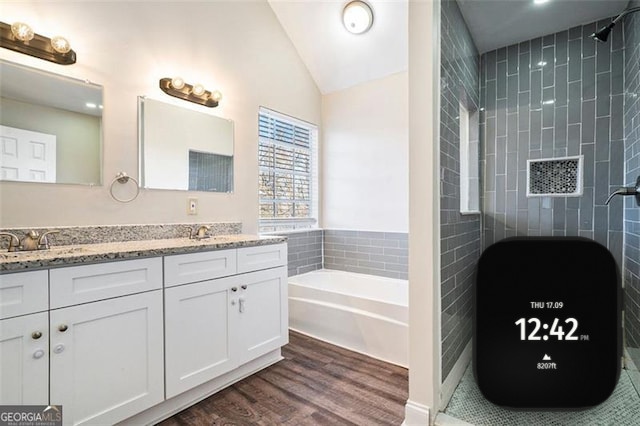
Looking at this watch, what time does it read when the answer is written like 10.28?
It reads 12.42
